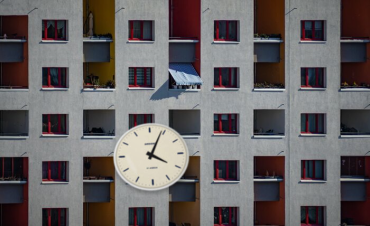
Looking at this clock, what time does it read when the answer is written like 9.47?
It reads 4.04
